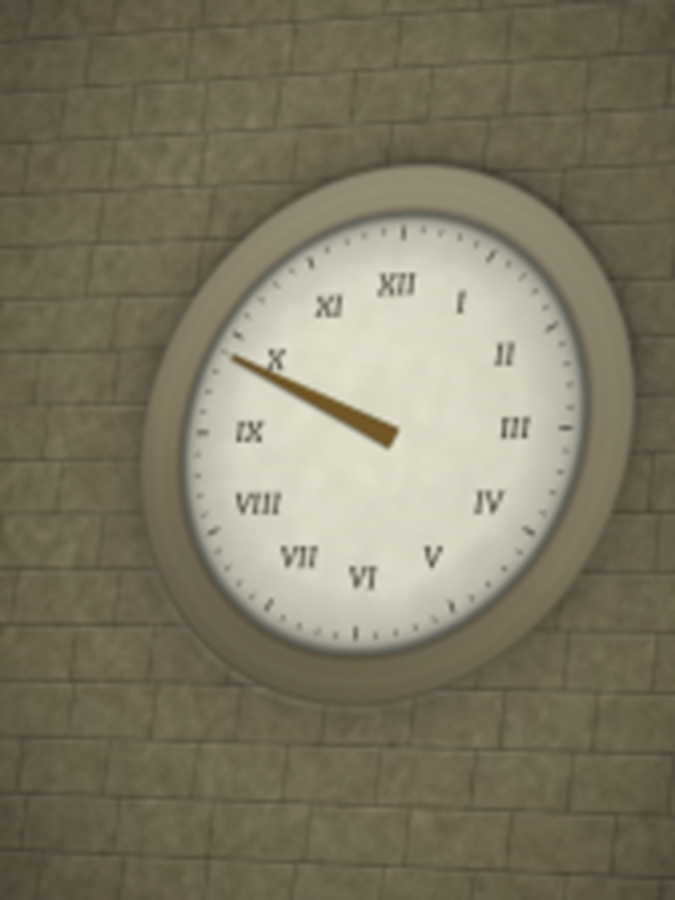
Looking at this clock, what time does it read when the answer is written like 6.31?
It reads 9.49
